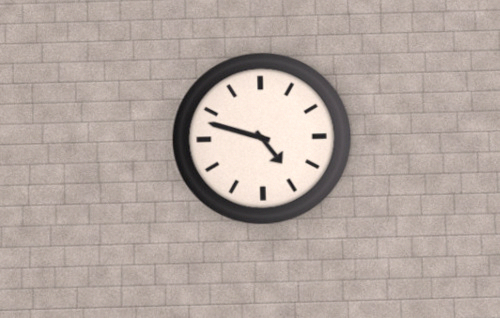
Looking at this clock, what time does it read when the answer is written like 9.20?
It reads 4.48
